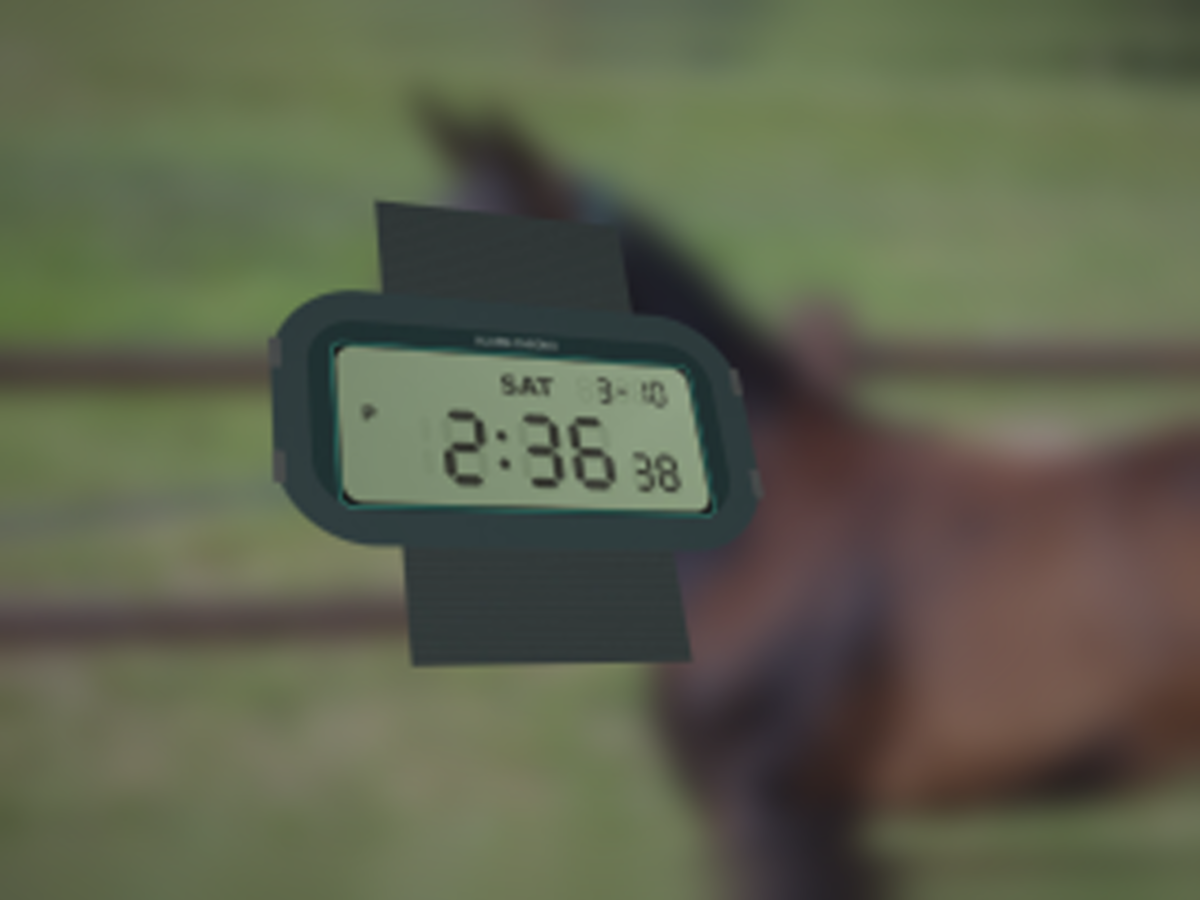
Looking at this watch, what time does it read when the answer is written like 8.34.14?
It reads 2.36.38
